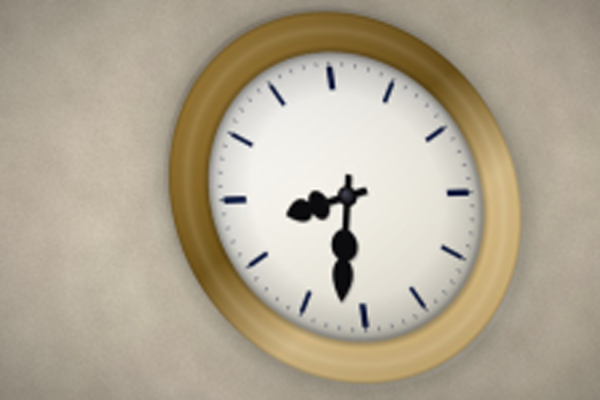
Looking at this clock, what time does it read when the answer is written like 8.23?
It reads 8.32
